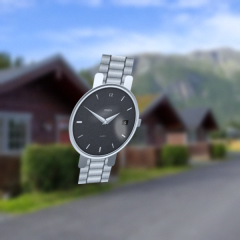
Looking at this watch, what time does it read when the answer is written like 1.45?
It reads 1.50
